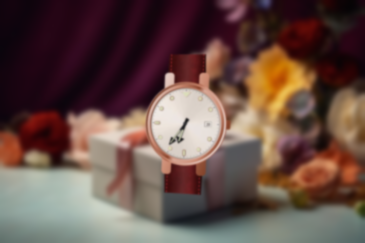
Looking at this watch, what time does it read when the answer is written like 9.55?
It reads 6.36
